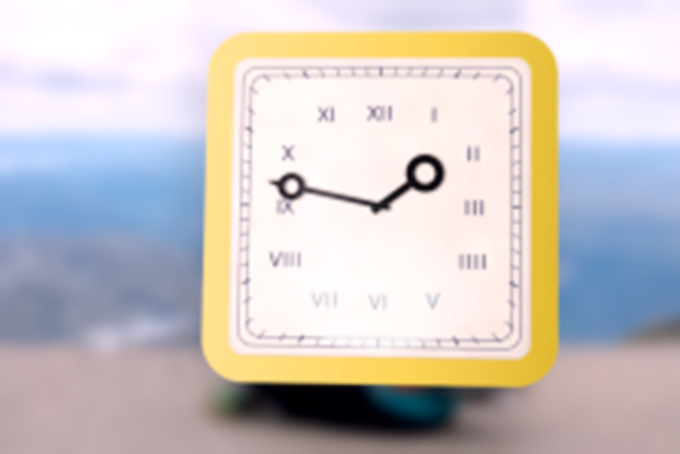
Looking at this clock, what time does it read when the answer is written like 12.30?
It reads 1.47
